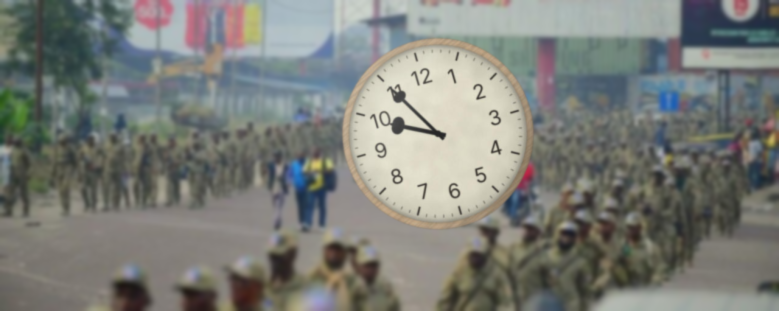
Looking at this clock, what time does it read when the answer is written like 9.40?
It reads 9.55
